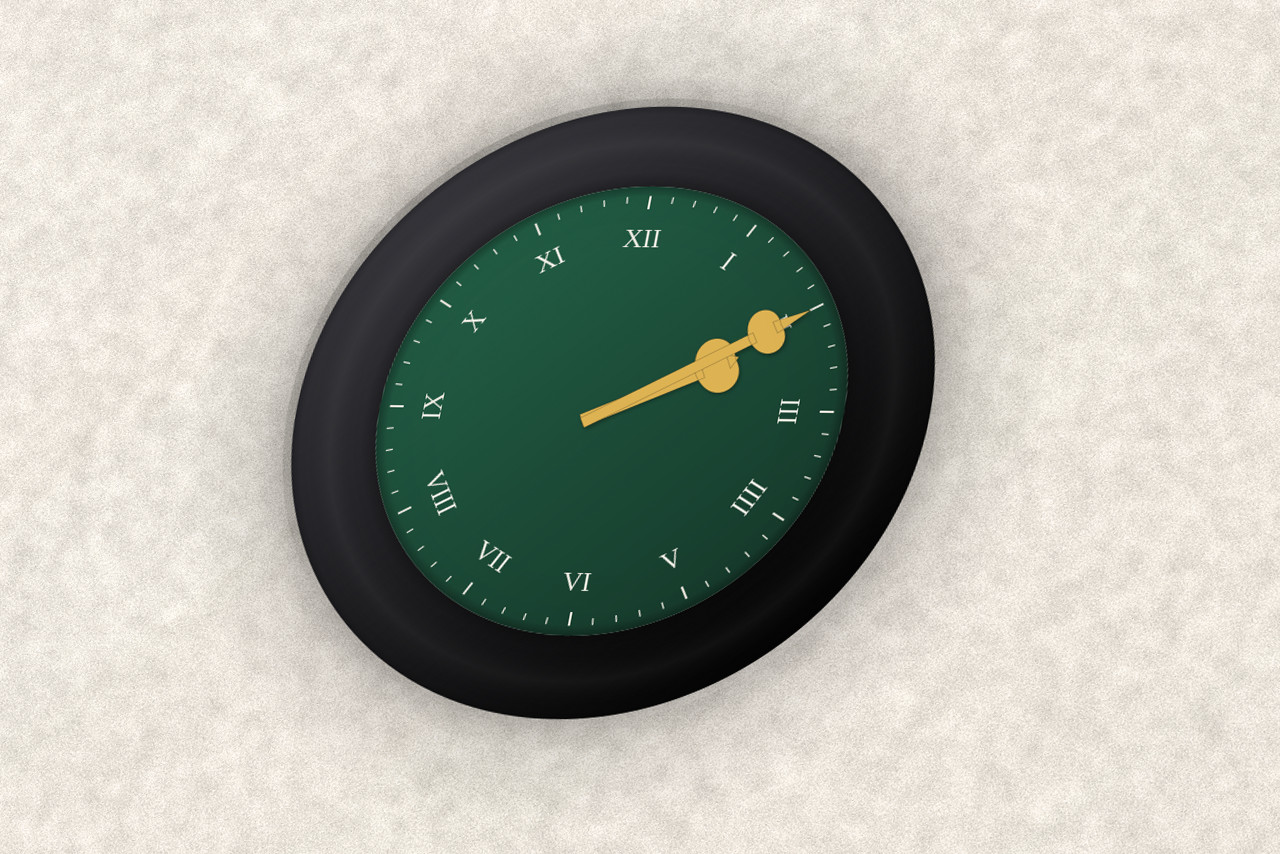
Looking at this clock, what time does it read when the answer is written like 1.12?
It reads 2.10
